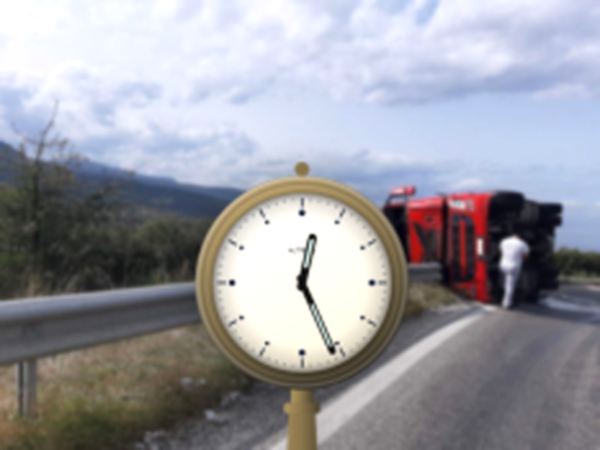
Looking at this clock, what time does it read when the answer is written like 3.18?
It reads 12.26
